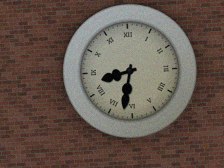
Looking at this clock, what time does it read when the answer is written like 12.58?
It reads 8.32
